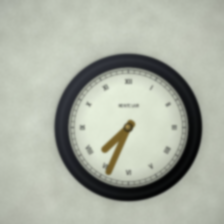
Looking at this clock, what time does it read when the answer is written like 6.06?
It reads 7.34
